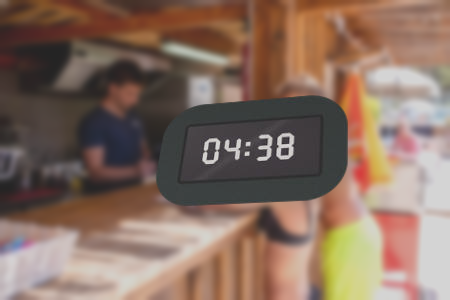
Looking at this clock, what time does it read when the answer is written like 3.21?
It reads 4.38
